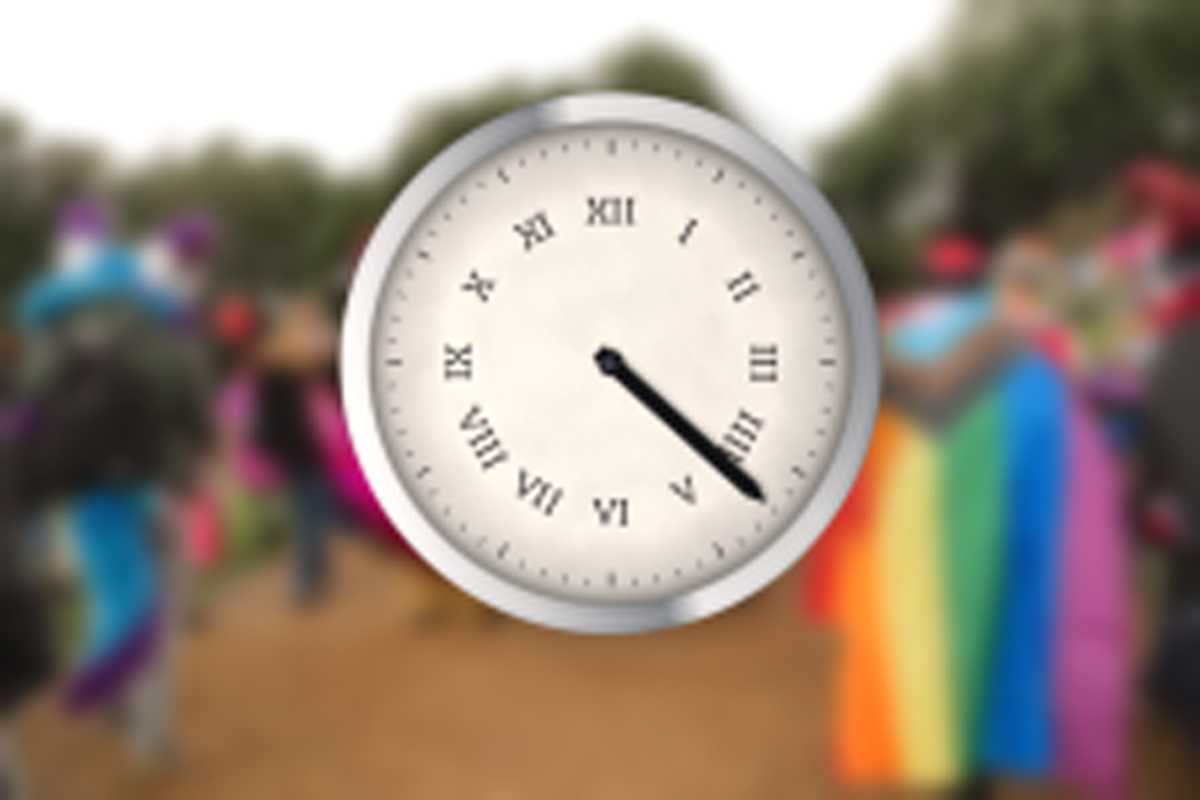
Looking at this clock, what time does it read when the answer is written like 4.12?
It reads 4.22
